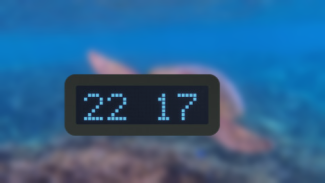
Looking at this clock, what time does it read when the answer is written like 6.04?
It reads 22.17
